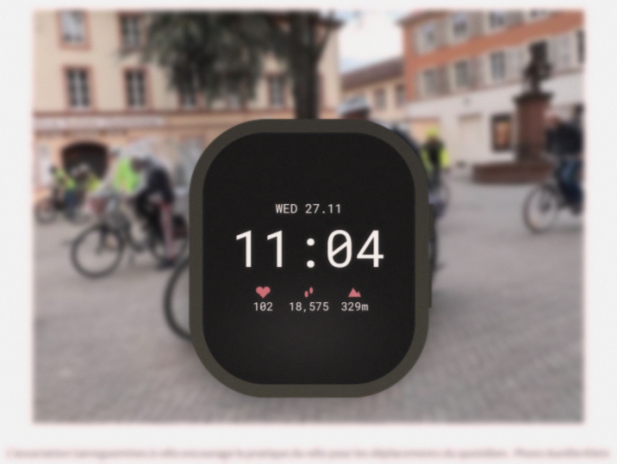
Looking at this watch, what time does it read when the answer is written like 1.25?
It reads 11.04
